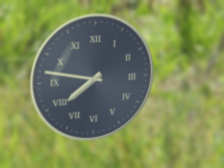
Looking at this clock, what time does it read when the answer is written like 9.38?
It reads 7.47
